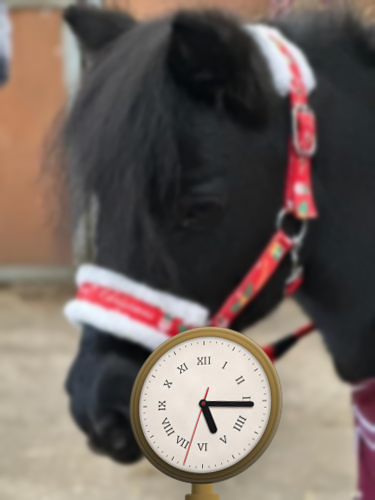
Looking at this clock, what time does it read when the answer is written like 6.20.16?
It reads 5.15.33
